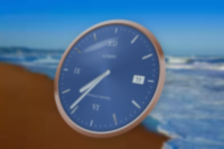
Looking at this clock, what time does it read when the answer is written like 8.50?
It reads 7.36
